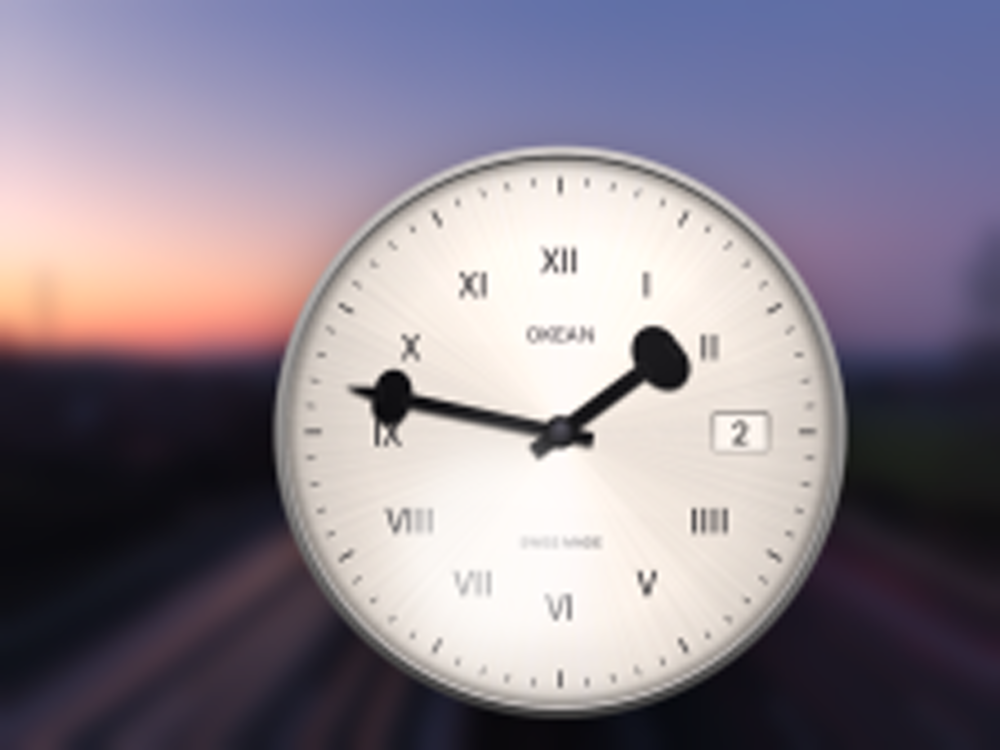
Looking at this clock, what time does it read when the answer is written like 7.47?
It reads 1.47
